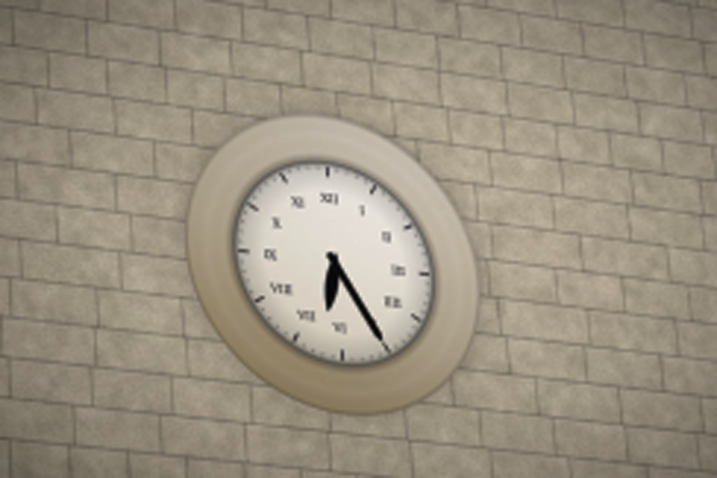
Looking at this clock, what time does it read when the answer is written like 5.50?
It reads 6.25
